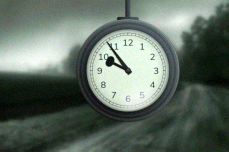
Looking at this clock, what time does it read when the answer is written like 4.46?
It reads 9.54
